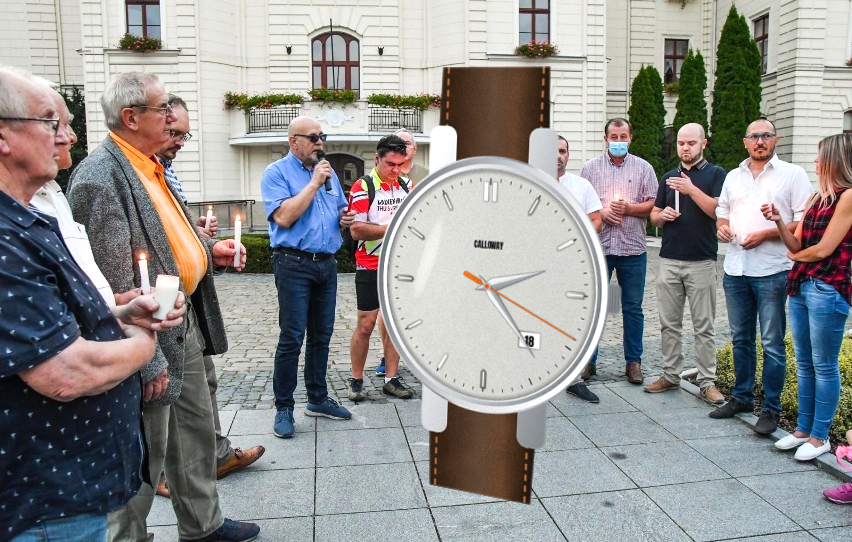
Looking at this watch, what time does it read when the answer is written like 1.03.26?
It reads 2.23.19
